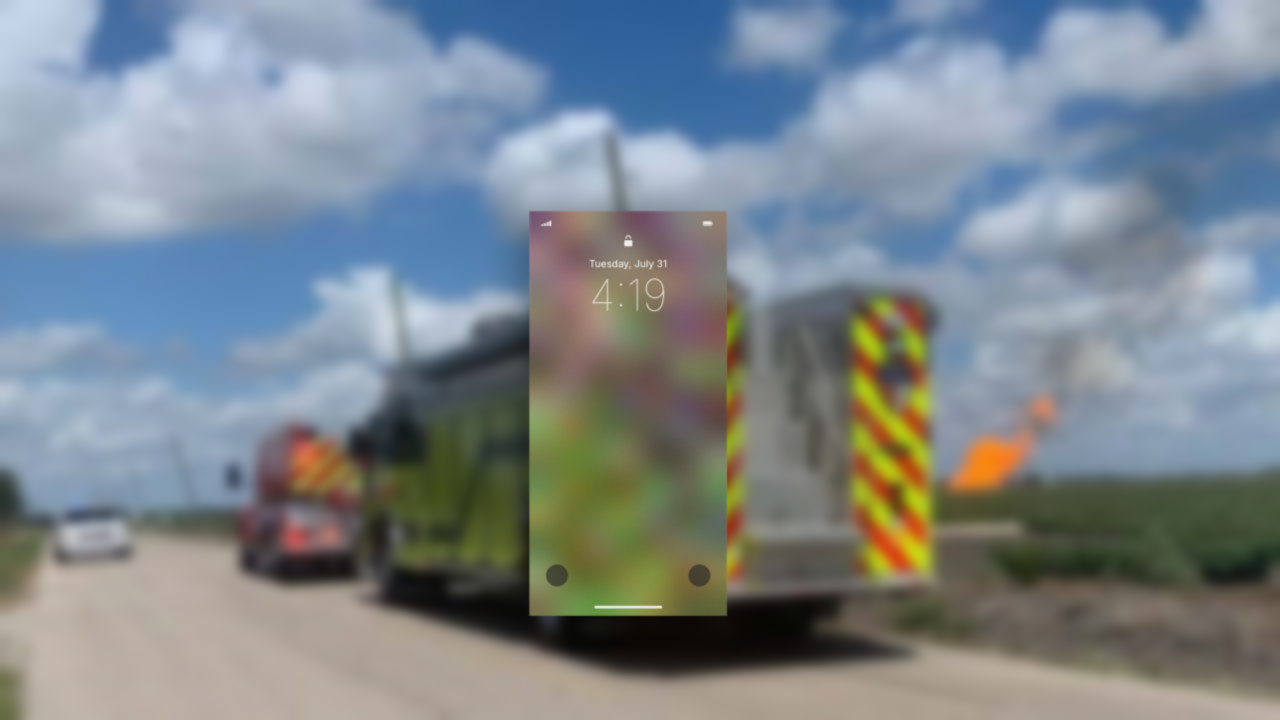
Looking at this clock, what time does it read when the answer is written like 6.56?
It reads 4.19
